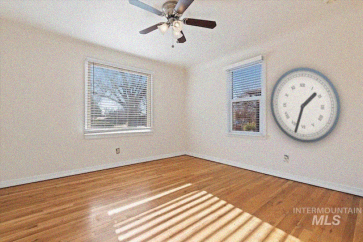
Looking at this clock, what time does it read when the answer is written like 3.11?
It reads 1.33
